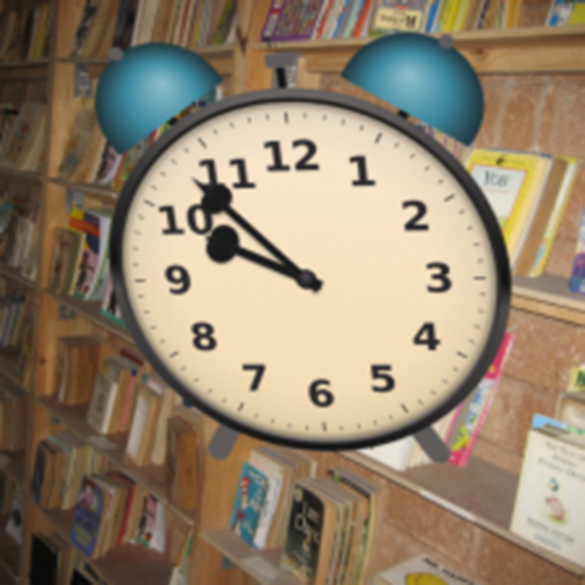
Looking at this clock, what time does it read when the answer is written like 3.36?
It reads 9.53
